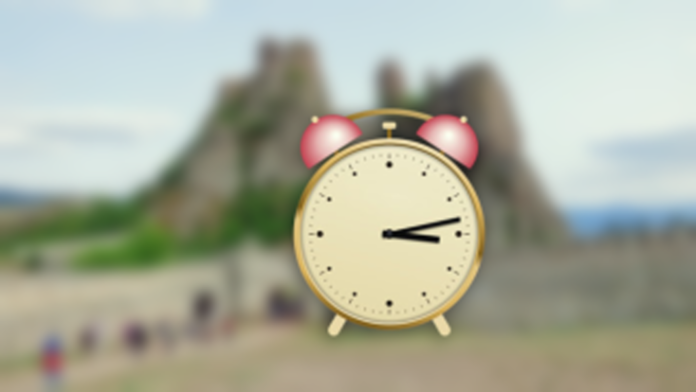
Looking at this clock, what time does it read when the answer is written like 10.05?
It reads 3.13
